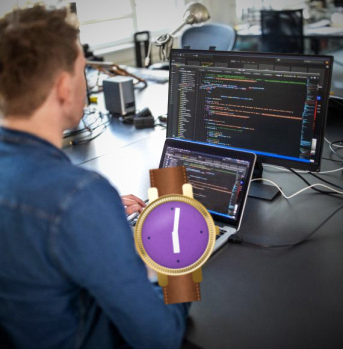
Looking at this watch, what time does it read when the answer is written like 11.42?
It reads 6.02
